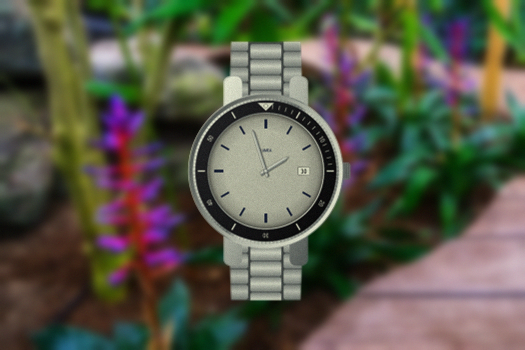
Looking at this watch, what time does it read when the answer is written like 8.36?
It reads 1.57
